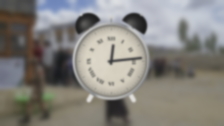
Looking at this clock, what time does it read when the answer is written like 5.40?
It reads 12.14
